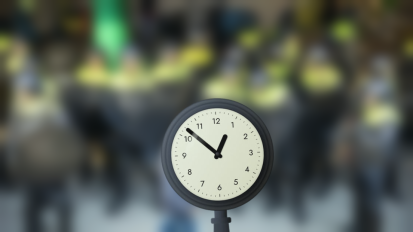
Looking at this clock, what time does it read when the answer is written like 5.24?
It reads 12.52
